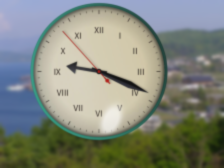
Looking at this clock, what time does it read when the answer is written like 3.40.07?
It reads 9.18.53
